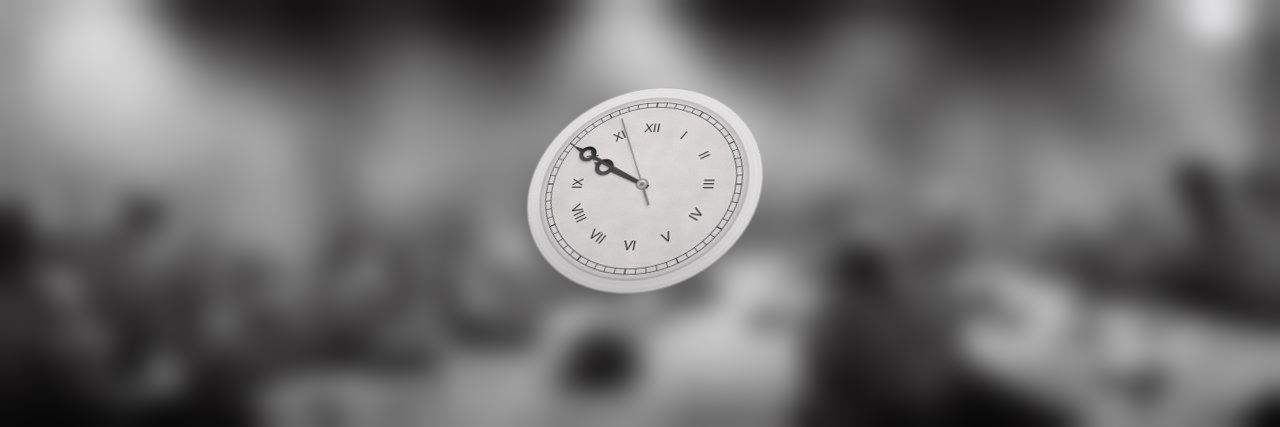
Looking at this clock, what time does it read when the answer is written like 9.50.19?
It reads 9.49.56
